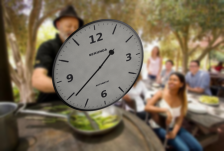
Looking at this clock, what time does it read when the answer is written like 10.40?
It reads 1.39
